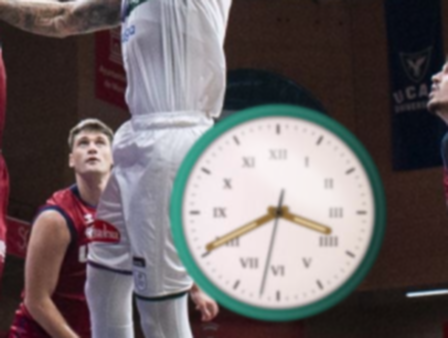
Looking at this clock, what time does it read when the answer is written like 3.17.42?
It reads 3.40.32
